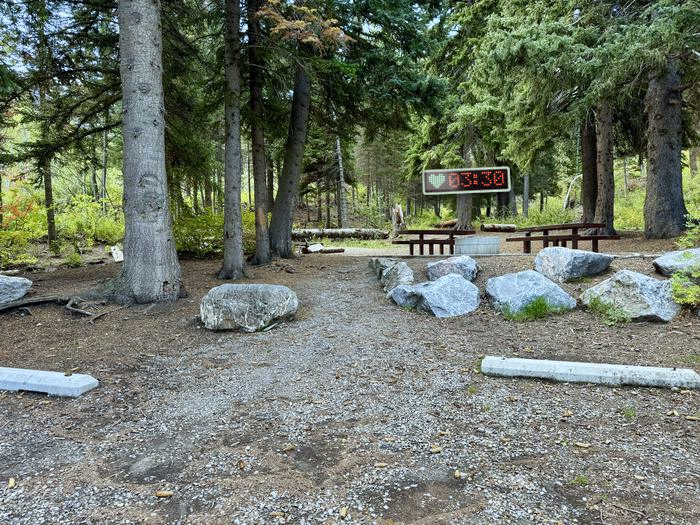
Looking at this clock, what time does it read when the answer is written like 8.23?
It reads 3.30
